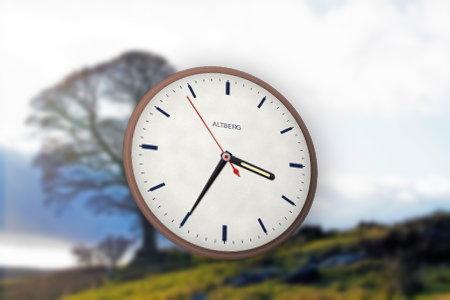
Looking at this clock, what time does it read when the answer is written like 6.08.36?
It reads 3.34.54
